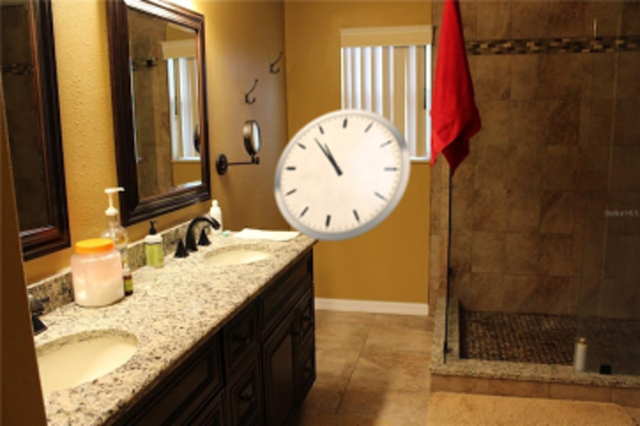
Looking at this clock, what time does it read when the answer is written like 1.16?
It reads 10.53
